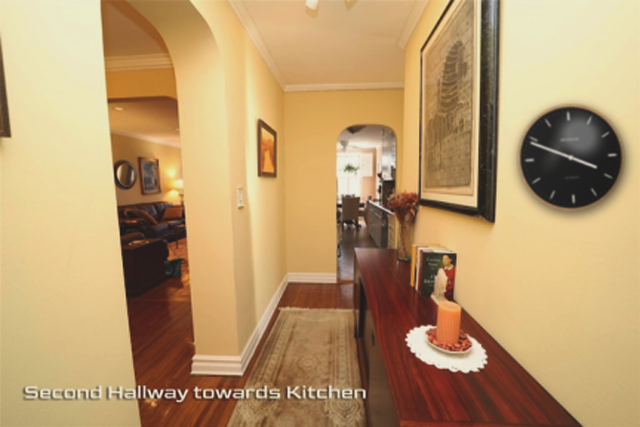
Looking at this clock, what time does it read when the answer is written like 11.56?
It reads 3.49
